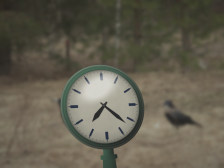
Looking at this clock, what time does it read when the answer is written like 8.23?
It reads 7.22
